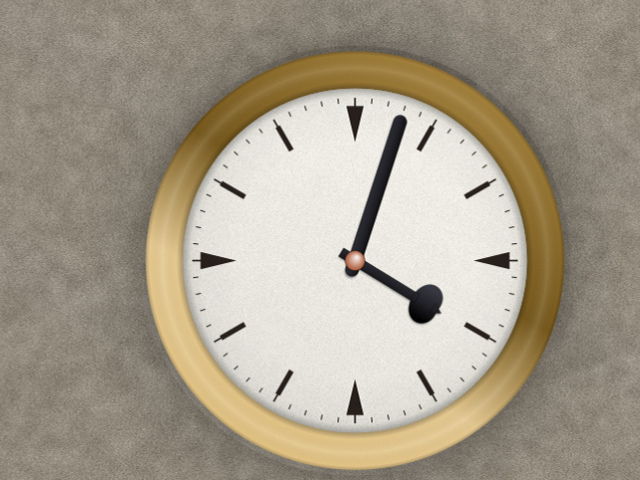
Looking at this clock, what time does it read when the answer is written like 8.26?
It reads 4.03
